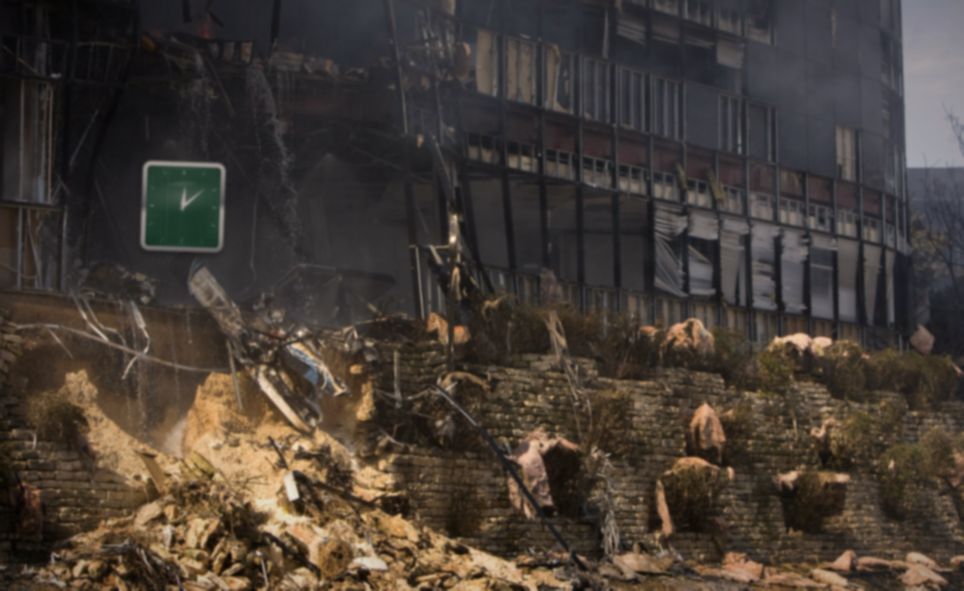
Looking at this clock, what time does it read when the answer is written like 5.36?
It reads 12.08
